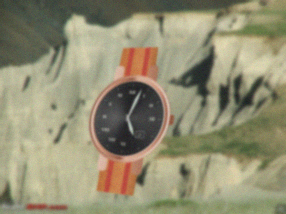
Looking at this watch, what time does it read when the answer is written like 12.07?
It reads 5.03
